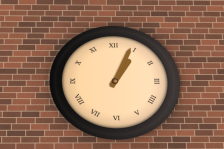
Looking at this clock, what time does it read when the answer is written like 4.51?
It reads 1.04
